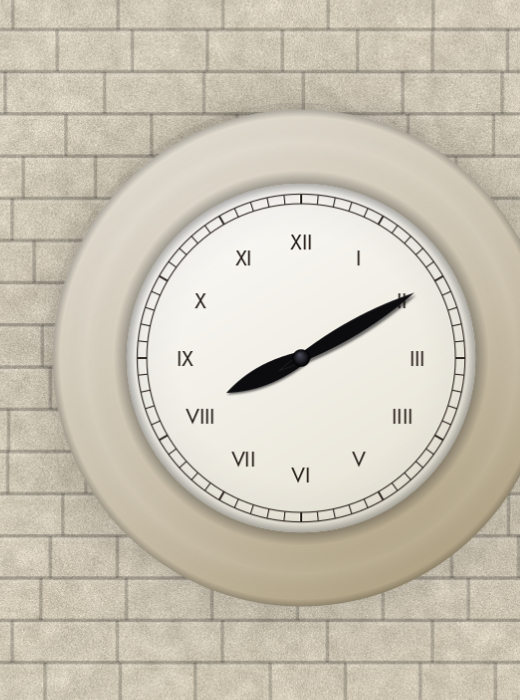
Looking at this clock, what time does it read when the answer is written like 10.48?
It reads 8.10
